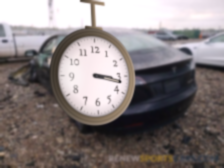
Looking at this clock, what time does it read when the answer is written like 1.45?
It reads 3.17
